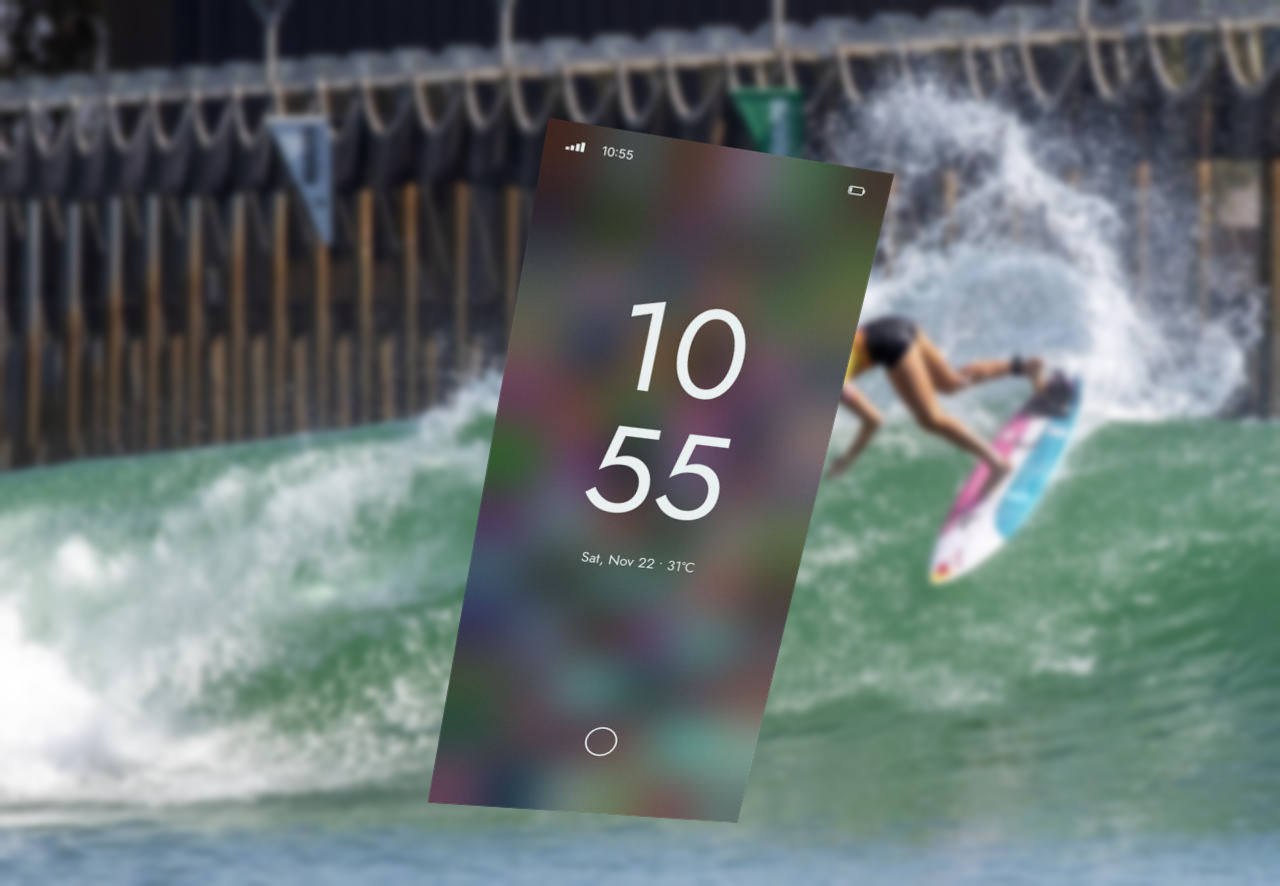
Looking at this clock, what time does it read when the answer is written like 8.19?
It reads 10.55
